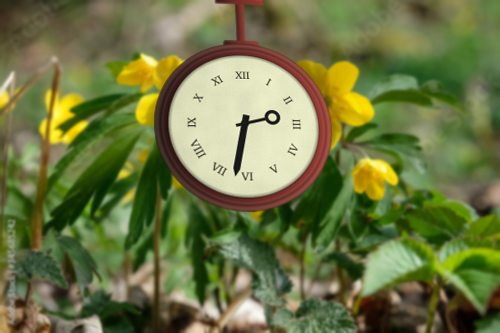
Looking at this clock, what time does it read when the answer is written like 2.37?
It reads 2.32
